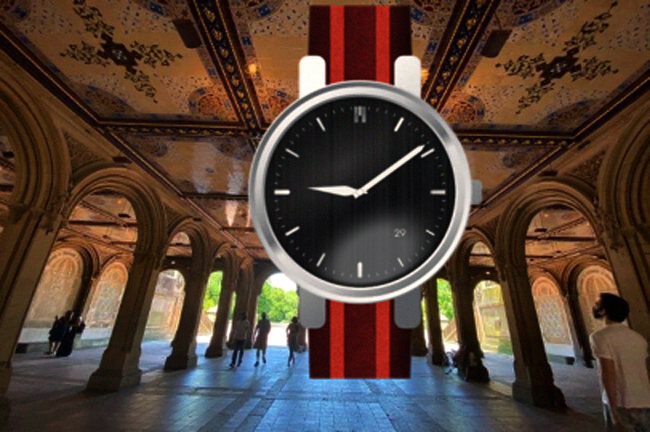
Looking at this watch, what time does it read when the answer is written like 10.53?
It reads 9.09
